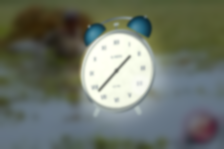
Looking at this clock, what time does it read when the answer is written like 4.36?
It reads 1.38
